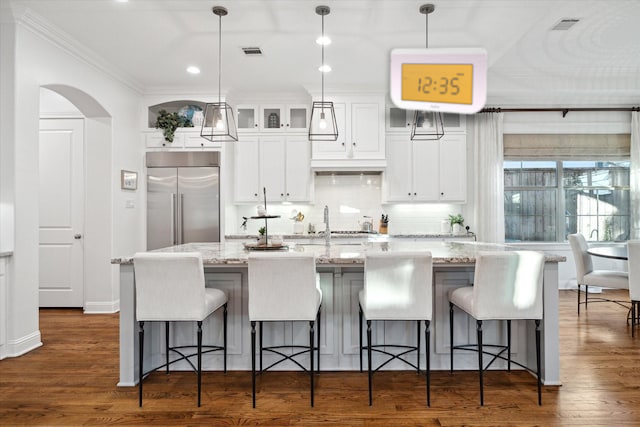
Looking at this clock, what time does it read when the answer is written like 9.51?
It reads 12.35
